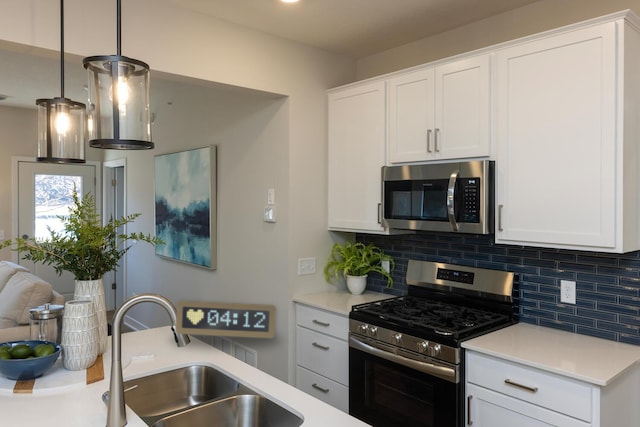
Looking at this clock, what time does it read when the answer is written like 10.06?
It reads 4.12
